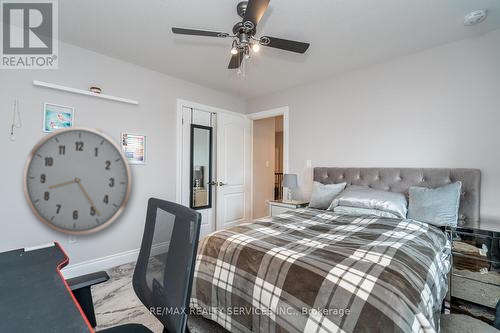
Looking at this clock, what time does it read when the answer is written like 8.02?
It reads 8.24
